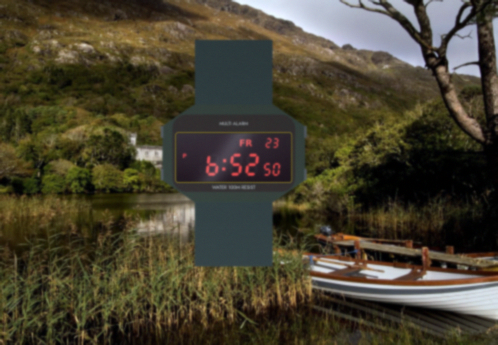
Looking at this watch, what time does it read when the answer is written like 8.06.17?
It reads 6.52.50
